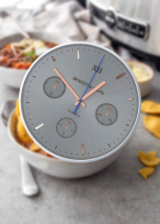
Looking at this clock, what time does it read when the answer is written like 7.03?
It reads 12.49
